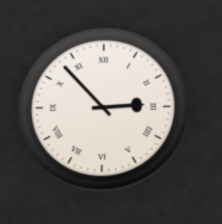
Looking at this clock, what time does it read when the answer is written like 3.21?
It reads 2.53
